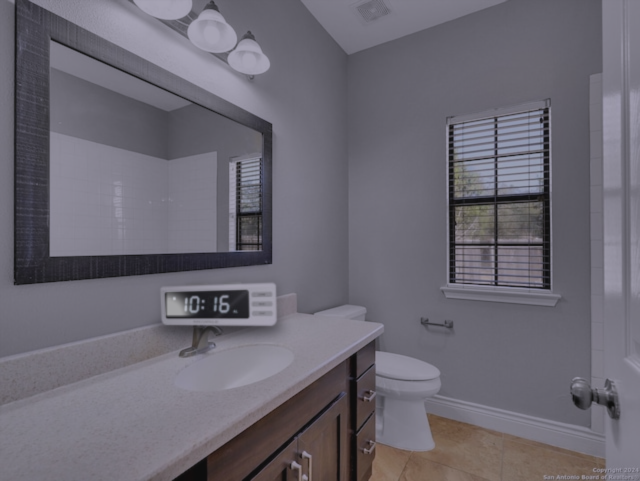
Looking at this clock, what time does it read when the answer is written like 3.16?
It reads 10.16
